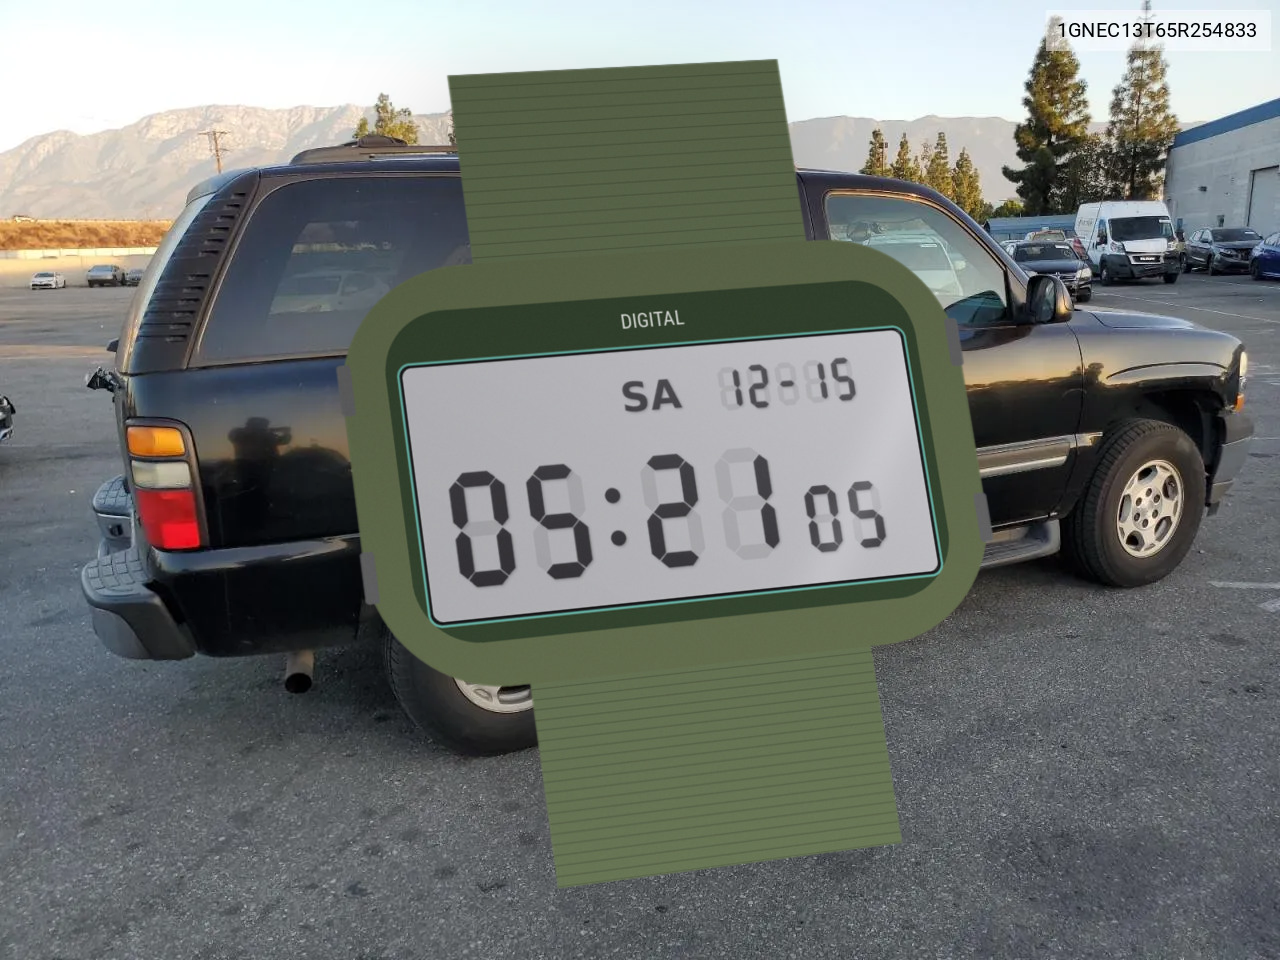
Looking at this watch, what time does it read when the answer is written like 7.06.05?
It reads 5.21.05
